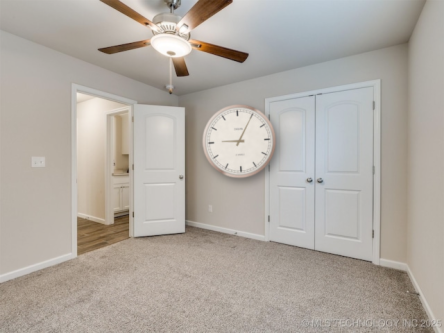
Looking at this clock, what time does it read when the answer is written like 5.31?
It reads 9.05
